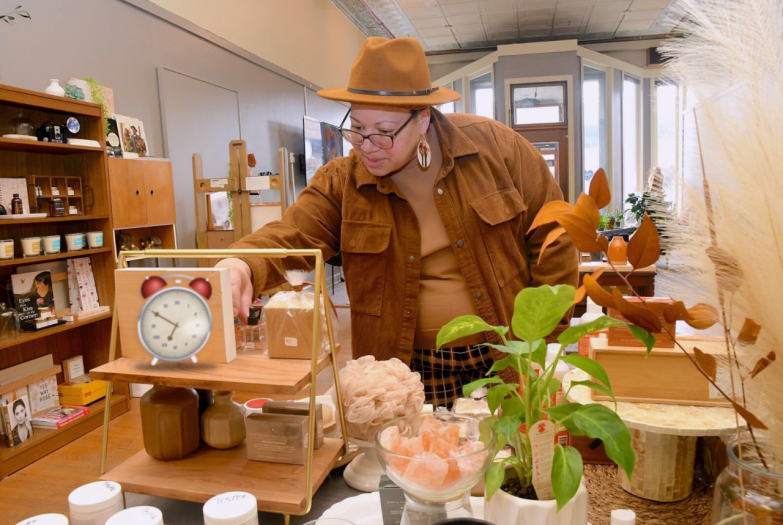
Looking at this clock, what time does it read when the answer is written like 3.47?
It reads 6.50
